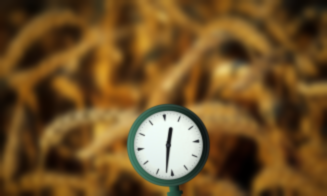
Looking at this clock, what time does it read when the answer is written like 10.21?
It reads 12.32
